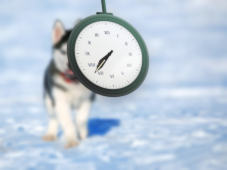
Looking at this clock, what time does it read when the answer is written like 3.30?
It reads 7.37
